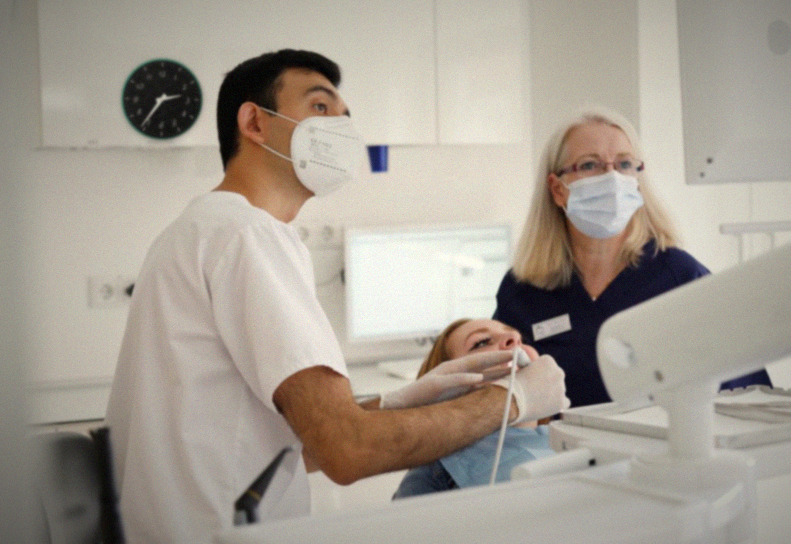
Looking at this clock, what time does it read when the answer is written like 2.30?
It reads 2.36
